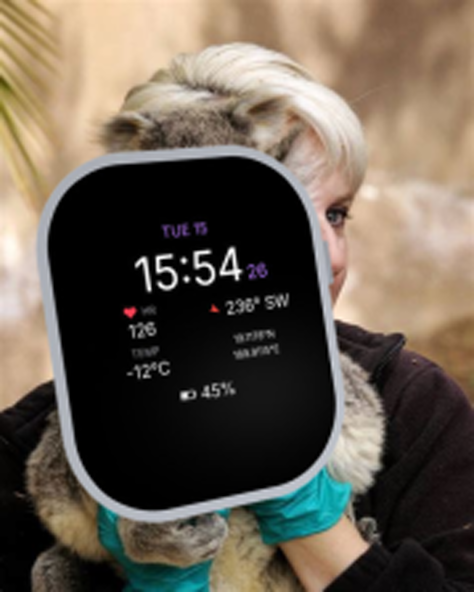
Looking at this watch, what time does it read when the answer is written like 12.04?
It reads 15.54
